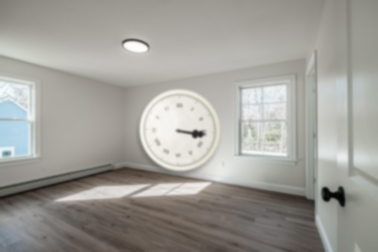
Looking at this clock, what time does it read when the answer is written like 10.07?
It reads 3.16
